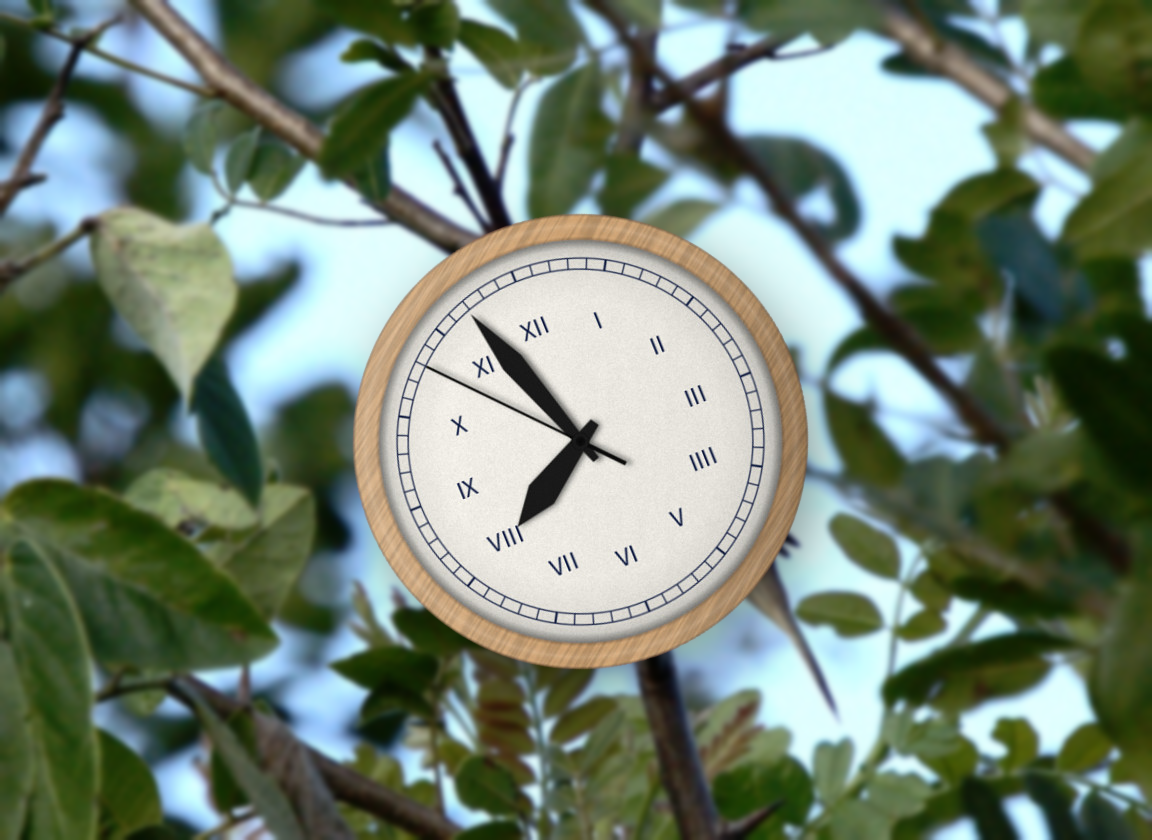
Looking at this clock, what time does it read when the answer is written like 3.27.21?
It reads 7.56.53
